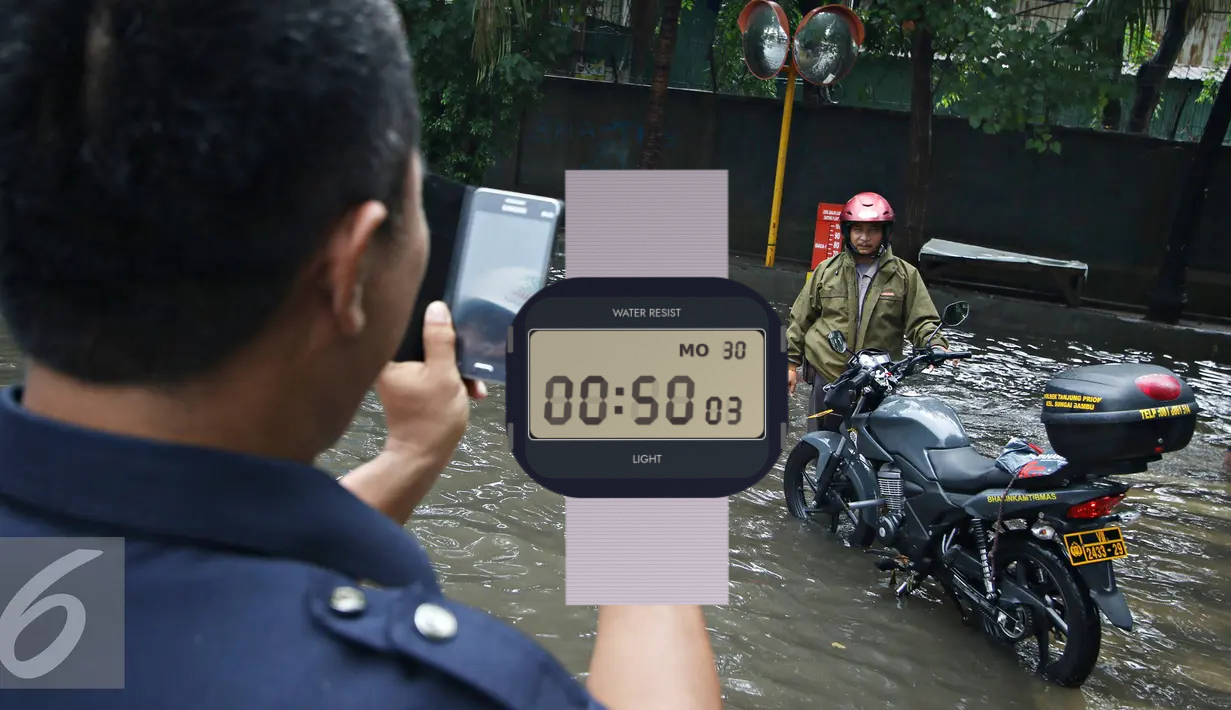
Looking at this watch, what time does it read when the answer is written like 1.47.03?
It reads 0.50.03
